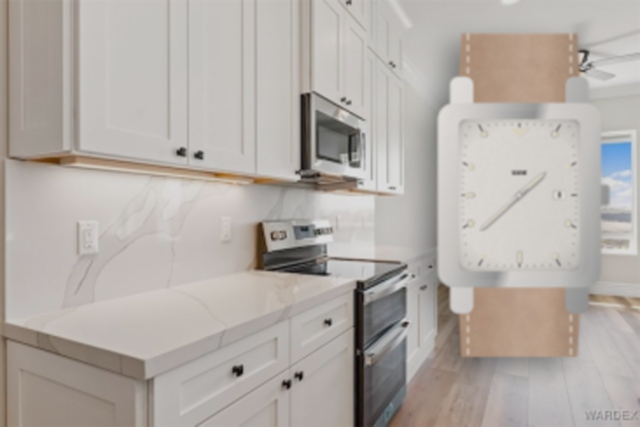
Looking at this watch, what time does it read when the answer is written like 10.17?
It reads 1.38
